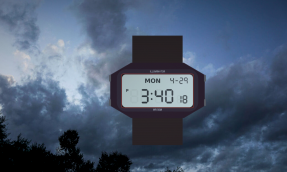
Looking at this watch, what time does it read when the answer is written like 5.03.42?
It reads 3.40.18
